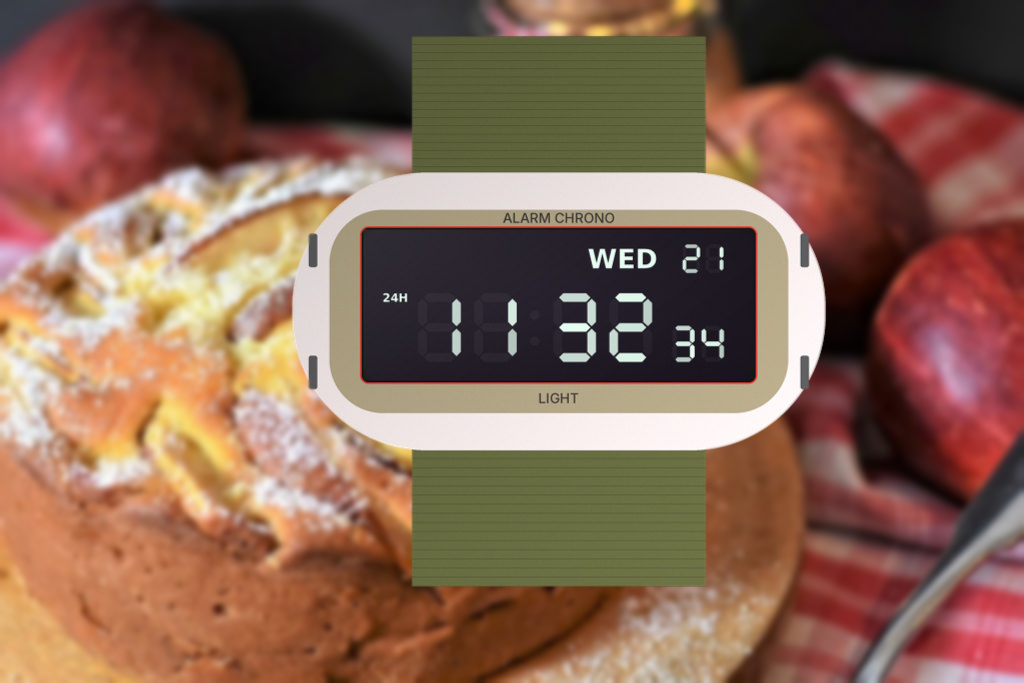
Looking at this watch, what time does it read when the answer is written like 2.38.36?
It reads 11.32.34
